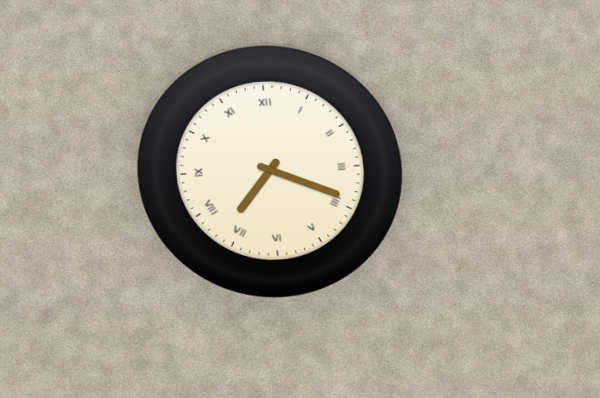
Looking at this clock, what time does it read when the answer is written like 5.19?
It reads 7.19
